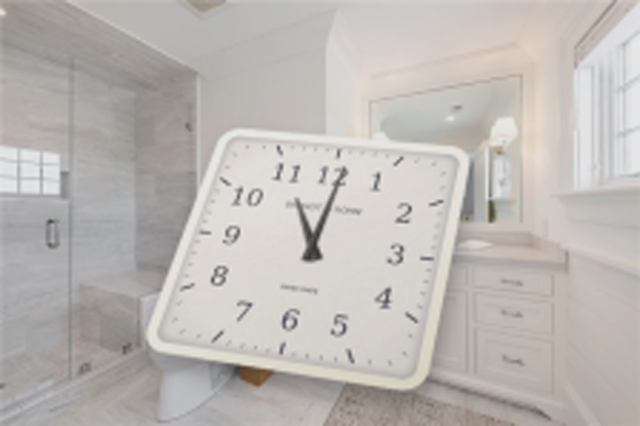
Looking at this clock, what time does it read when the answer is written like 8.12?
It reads 11.01
